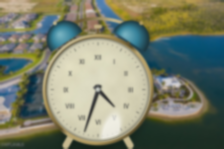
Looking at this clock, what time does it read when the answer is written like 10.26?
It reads 4.33
